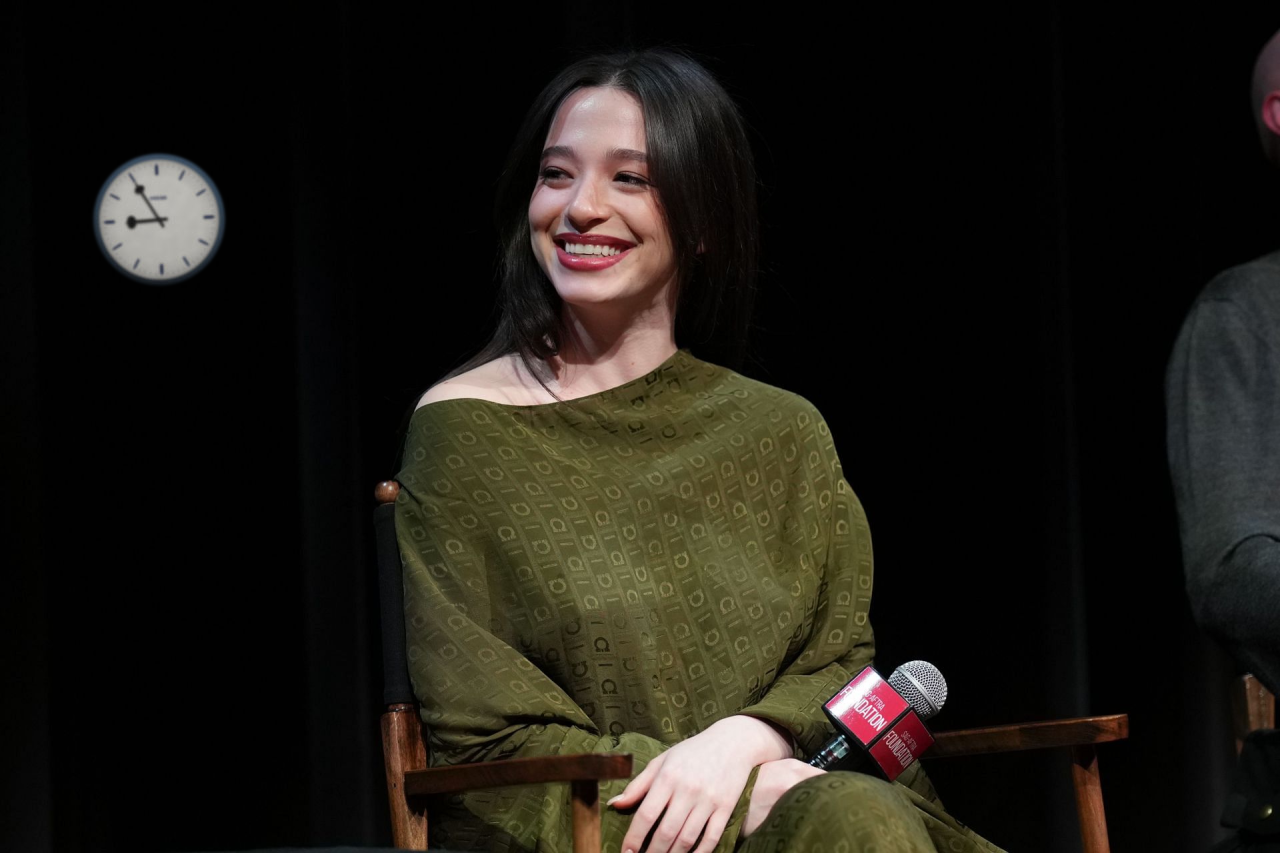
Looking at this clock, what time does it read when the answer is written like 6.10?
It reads 8.55
